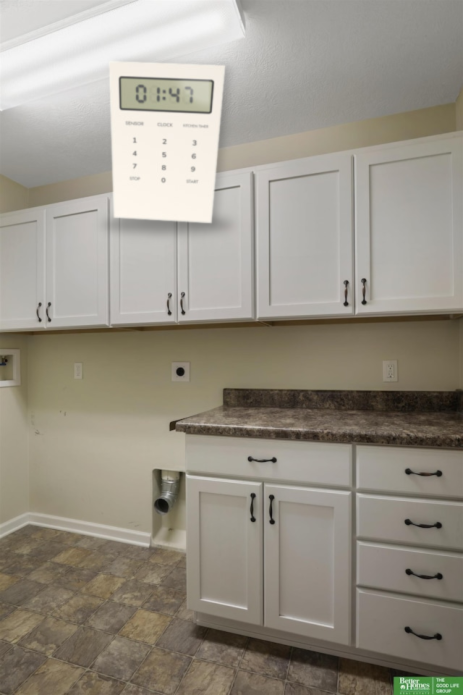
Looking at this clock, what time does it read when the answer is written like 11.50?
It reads 1.47
